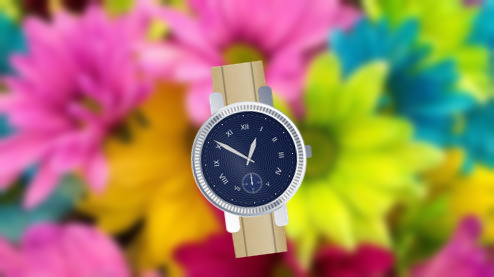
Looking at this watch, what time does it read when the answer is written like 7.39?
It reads 12.51
